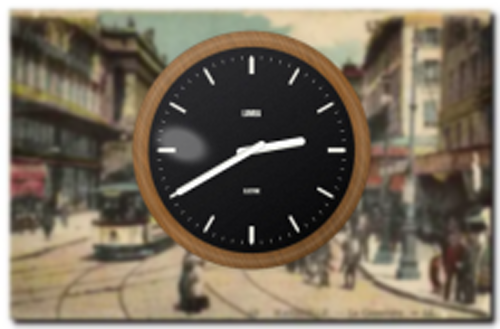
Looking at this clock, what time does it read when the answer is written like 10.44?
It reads 2.40
